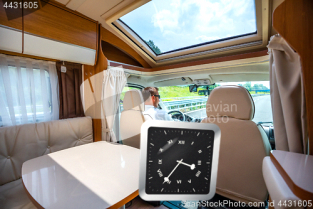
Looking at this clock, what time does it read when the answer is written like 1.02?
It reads 3.36
